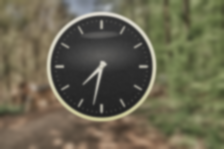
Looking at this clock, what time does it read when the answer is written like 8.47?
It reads 7.32
